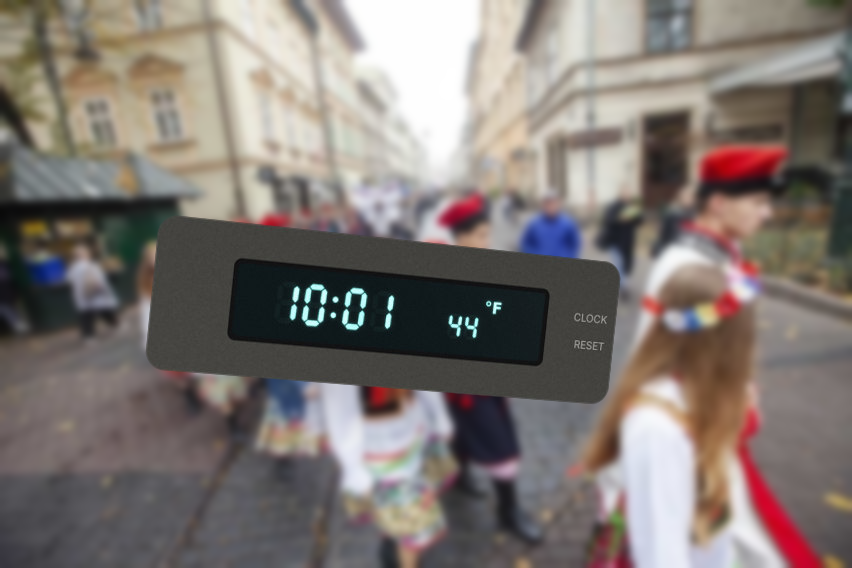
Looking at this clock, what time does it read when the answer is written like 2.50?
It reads 10.01
